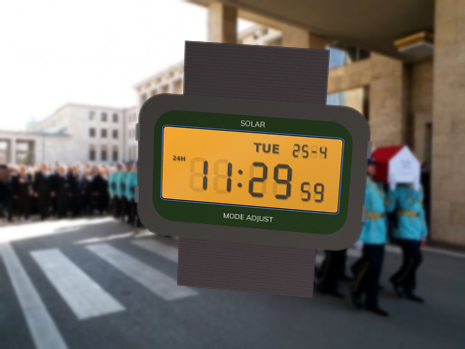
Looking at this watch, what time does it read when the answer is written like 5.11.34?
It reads 11.29.59
